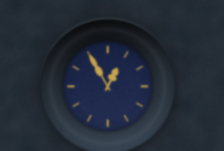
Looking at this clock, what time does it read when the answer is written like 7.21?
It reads 12.55
